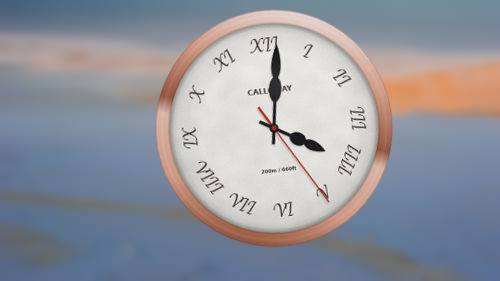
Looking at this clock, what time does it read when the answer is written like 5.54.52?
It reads 4.01.25
